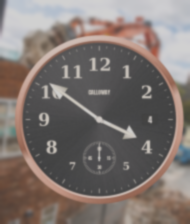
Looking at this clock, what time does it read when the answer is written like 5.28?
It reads 3.51
